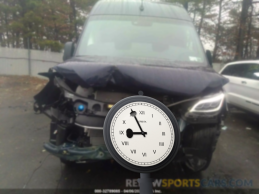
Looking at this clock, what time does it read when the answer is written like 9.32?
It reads 8.56
